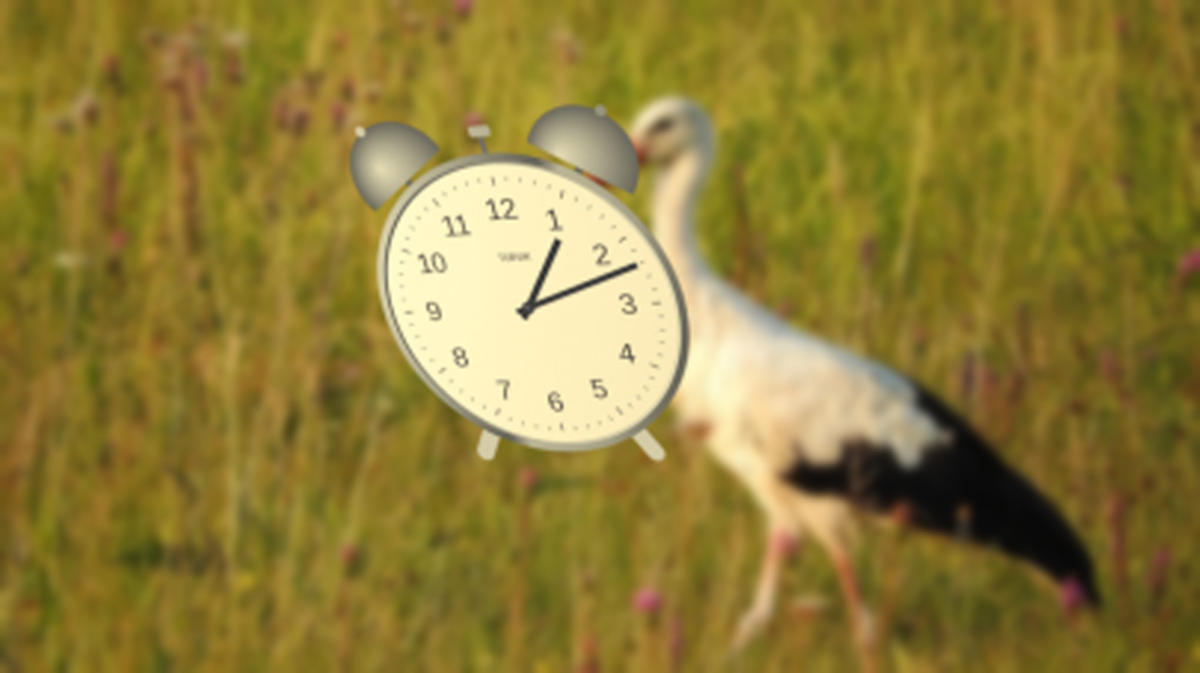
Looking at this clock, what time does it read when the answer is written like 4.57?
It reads 1.12
